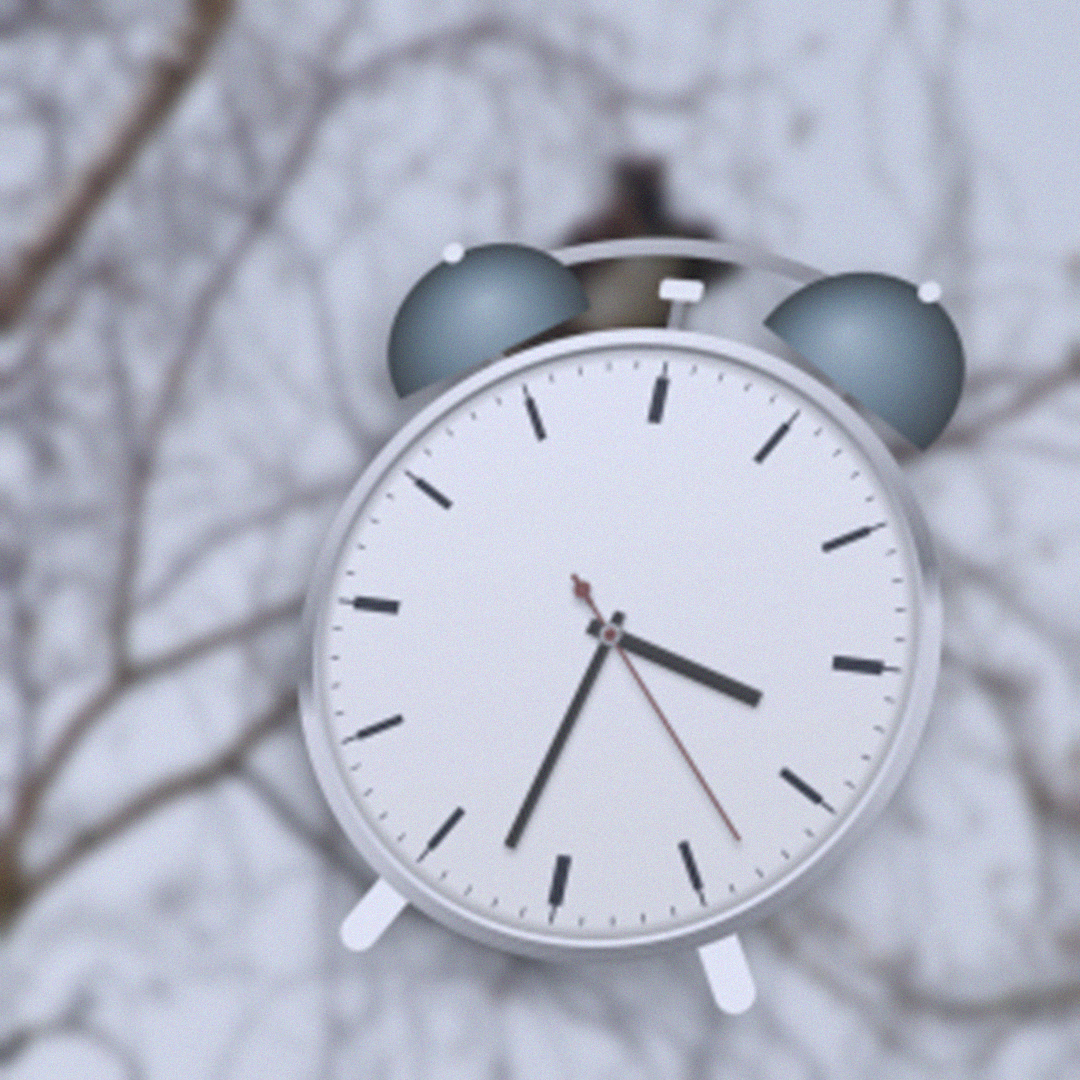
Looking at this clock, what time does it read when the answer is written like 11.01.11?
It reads 3.32.23
